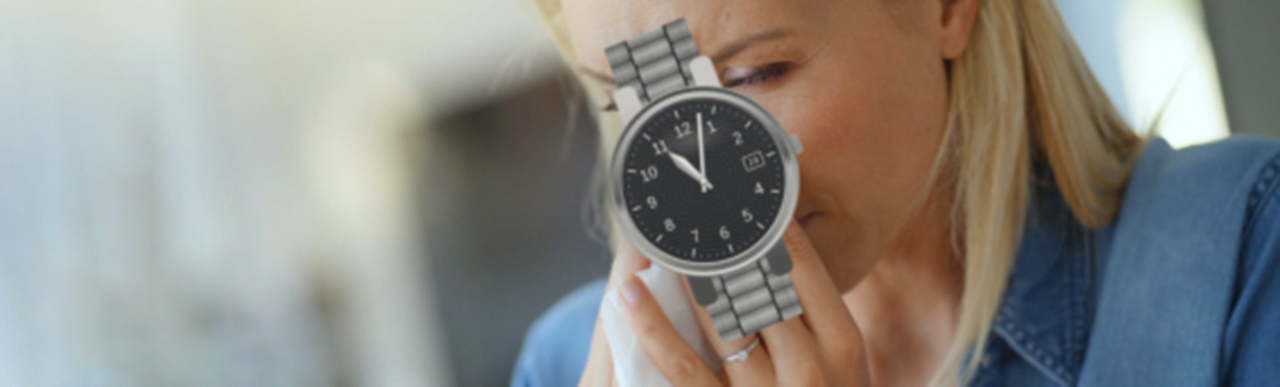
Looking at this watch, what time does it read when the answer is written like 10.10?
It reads 11.03
